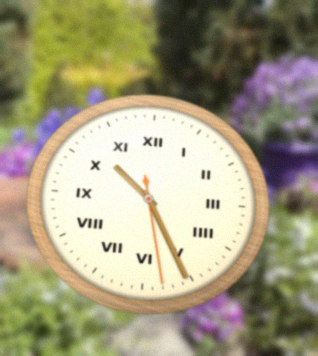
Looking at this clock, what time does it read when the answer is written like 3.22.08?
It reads 10.25.28
